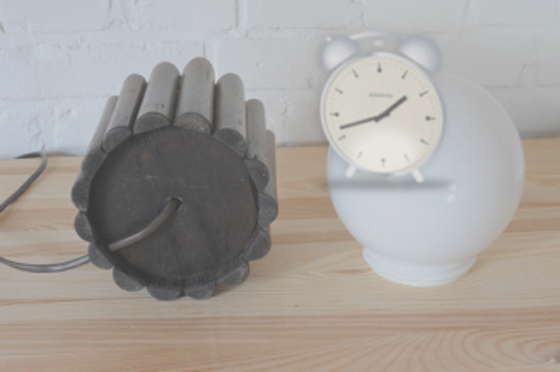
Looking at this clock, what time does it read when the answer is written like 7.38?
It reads 1.42
